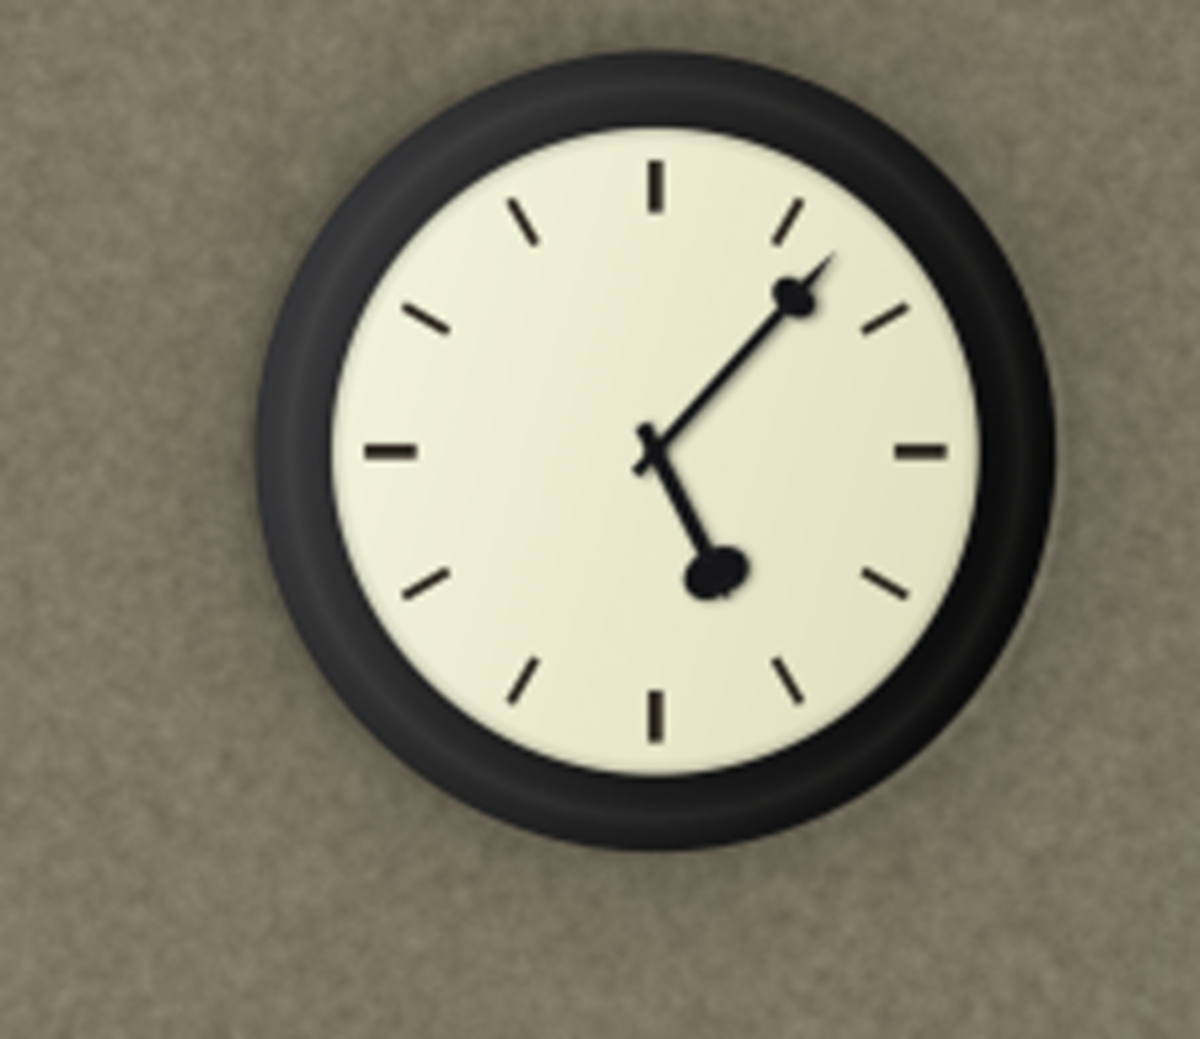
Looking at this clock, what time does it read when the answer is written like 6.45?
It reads 5.07
